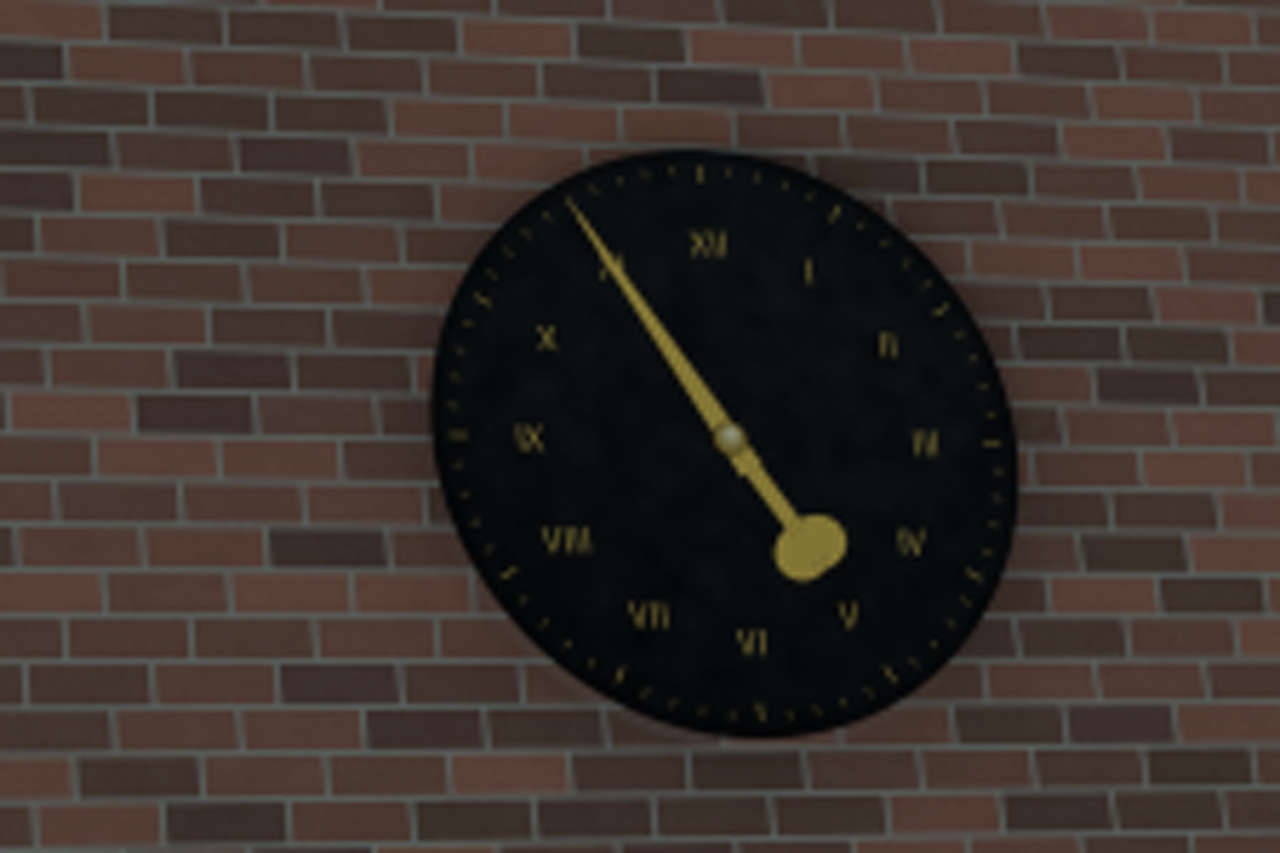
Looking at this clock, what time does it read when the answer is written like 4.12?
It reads 4.55
